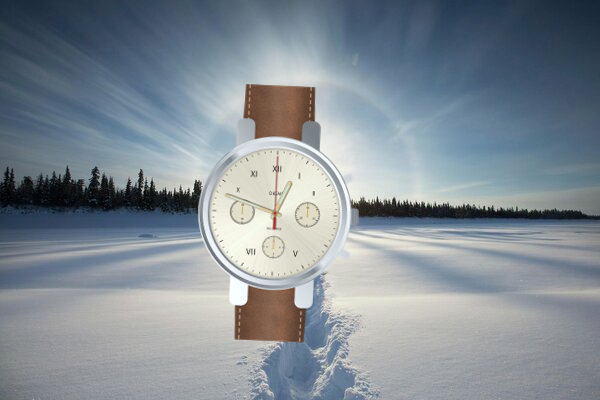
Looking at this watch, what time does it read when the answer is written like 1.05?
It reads 12.48
